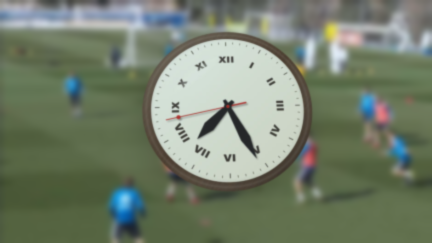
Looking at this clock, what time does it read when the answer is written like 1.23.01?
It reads 7.25.43
